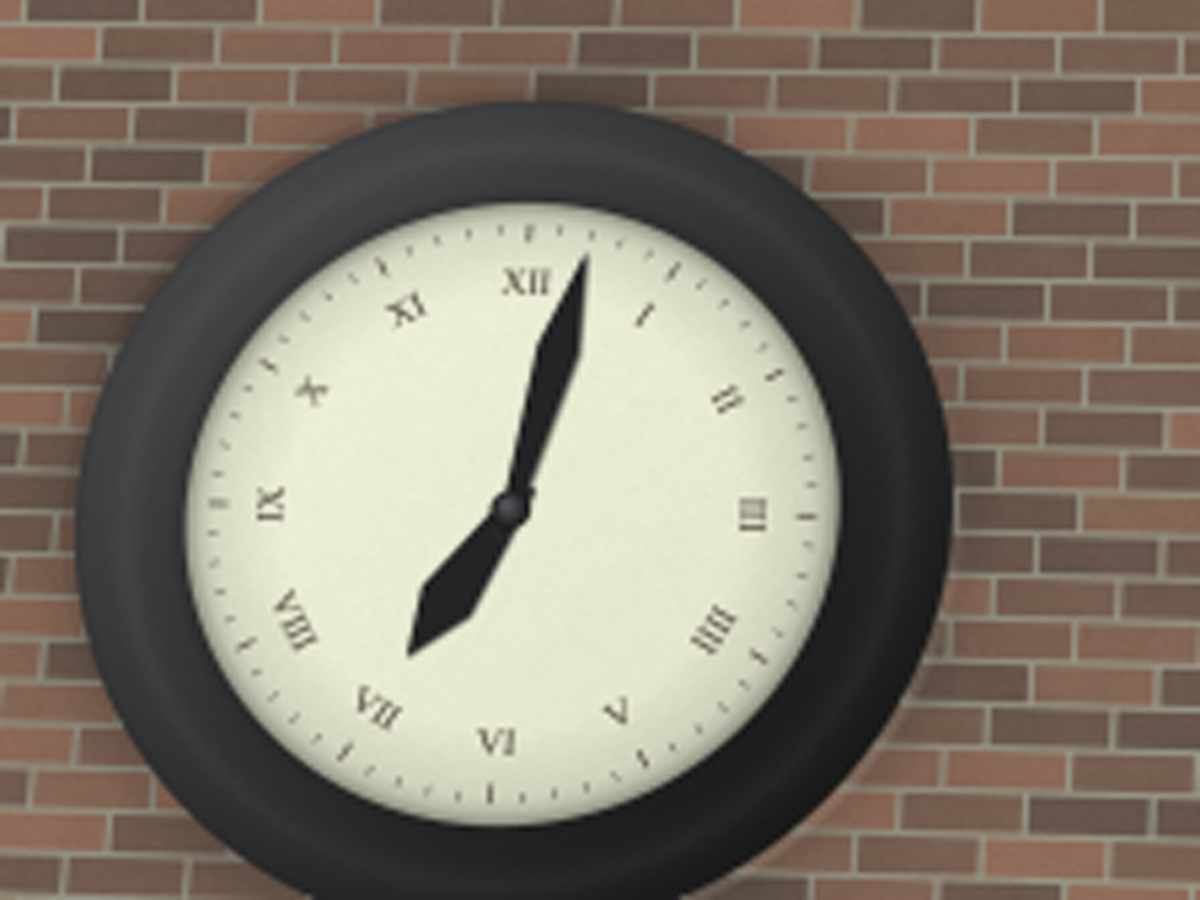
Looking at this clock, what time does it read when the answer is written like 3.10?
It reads 7.02
